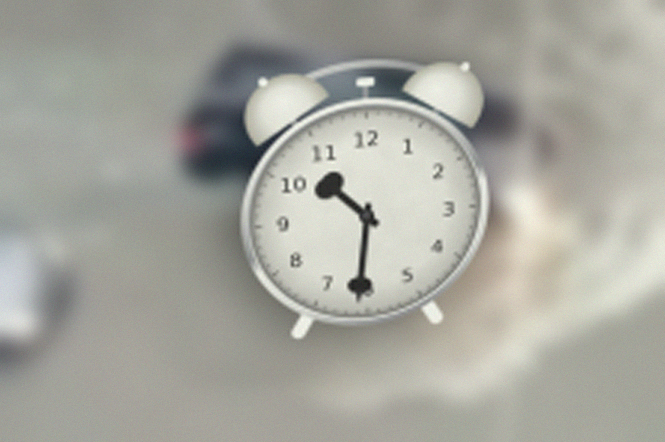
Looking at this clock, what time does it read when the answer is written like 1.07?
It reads 10.31
